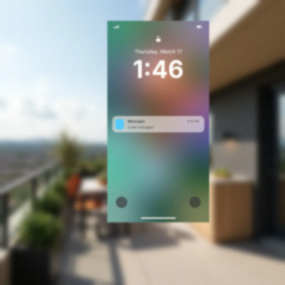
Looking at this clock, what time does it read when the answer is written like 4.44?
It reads 1.46
